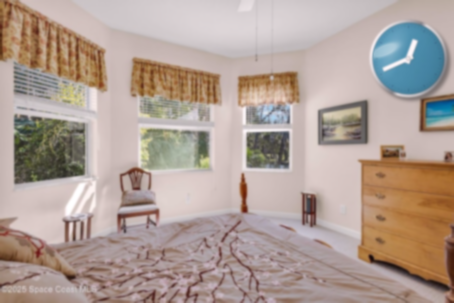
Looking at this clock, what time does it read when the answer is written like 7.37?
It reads 12.41
